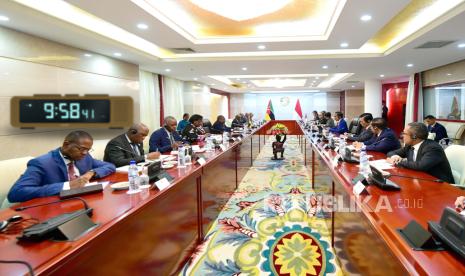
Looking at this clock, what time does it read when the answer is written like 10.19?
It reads 9.58
